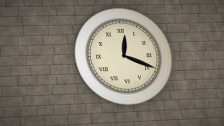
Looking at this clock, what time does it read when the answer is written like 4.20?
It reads 12.19
